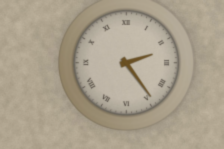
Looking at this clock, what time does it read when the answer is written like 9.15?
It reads 2.24
